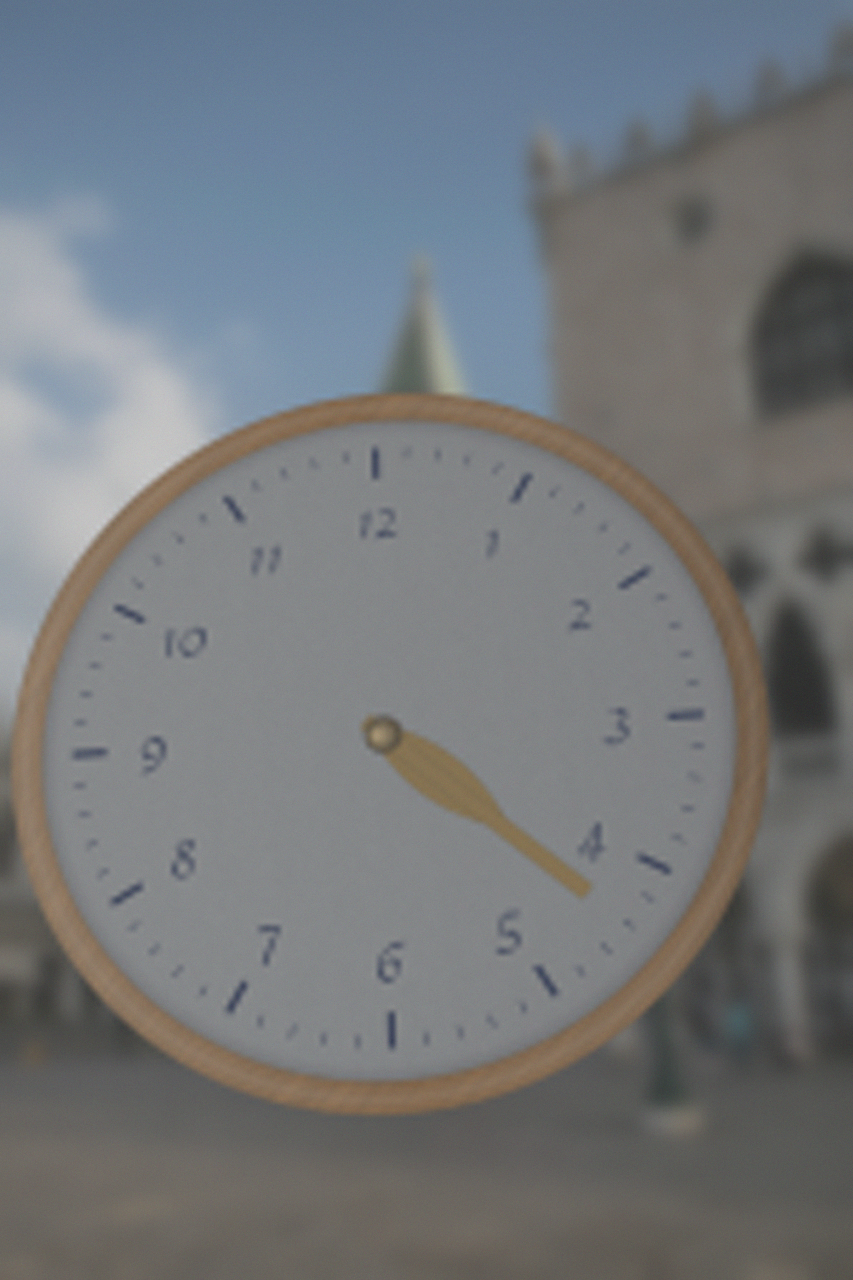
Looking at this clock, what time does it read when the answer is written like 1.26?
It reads 4.22
